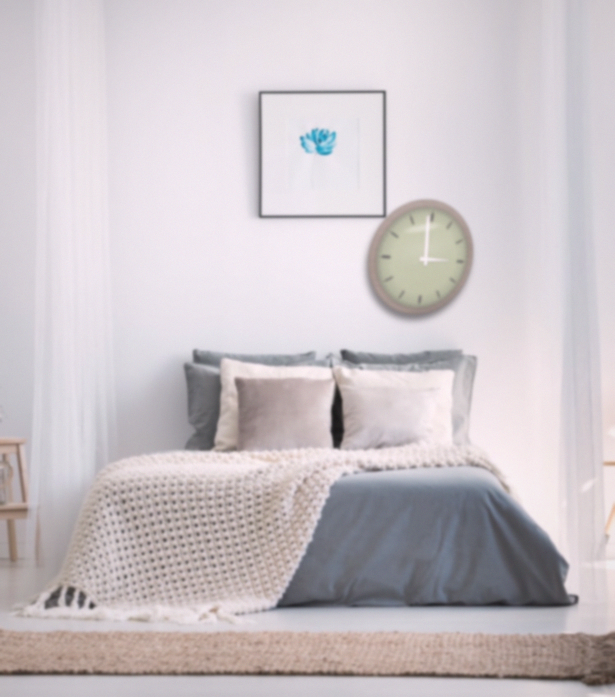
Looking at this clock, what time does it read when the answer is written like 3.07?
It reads 2.59
